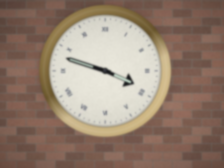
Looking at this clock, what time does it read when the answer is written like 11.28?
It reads 3.48
